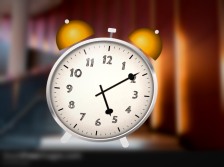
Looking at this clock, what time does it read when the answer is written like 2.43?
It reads 5.09
